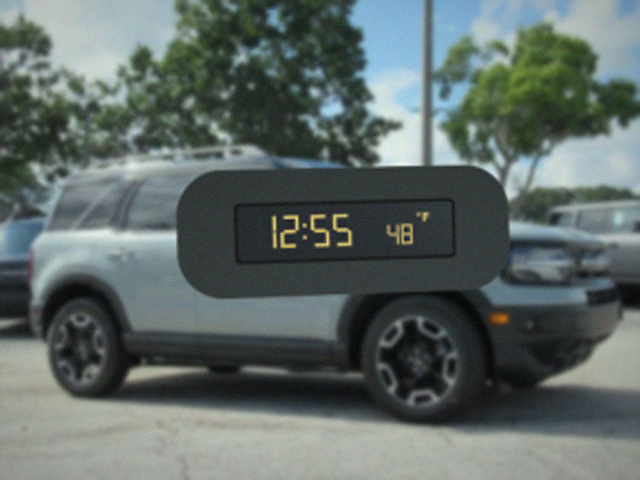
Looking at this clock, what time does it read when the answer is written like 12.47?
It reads 12.55
